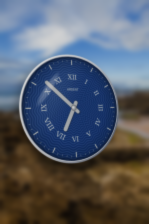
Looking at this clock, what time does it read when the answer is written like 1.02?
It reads 6.52
